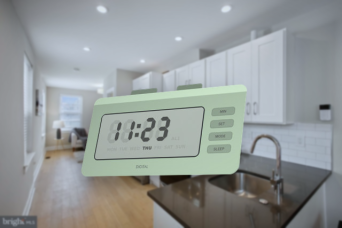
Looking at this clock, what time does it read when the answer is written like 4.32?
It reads 11.23
